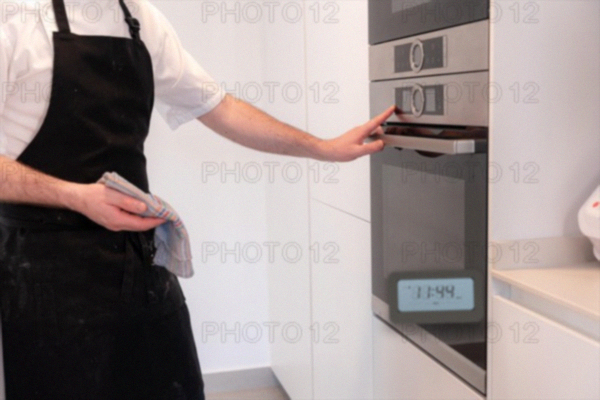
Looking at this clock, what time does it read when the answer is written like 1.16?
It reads 11.44
